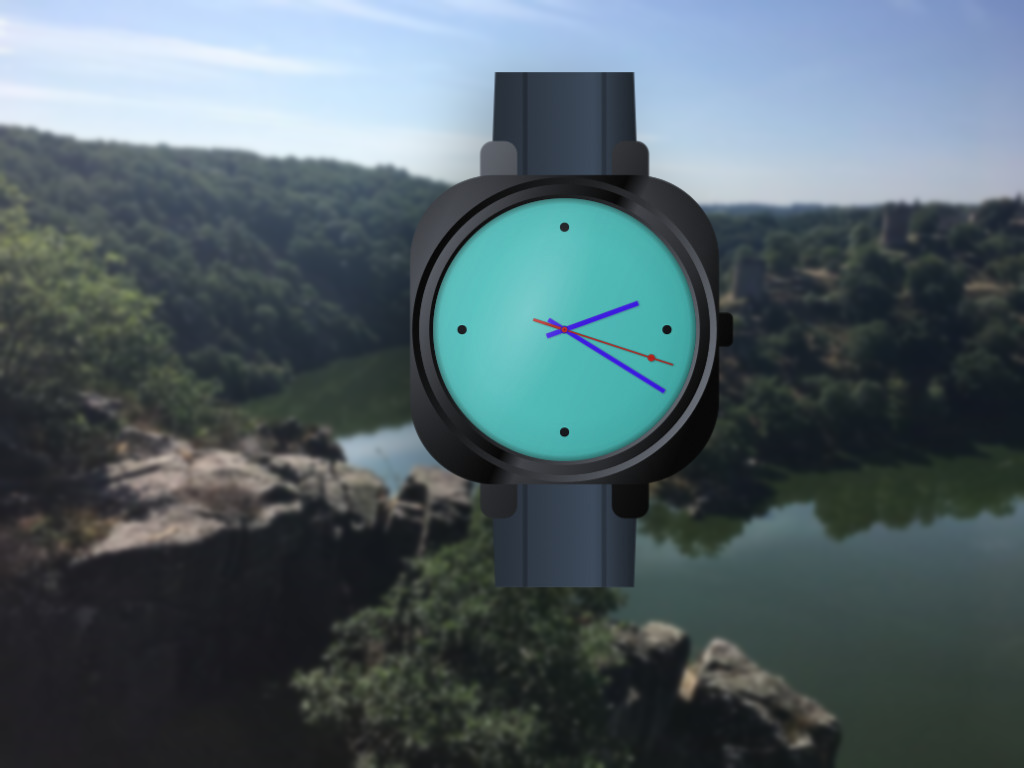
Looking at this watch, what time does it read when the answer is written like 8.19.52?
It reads 2.20.18
